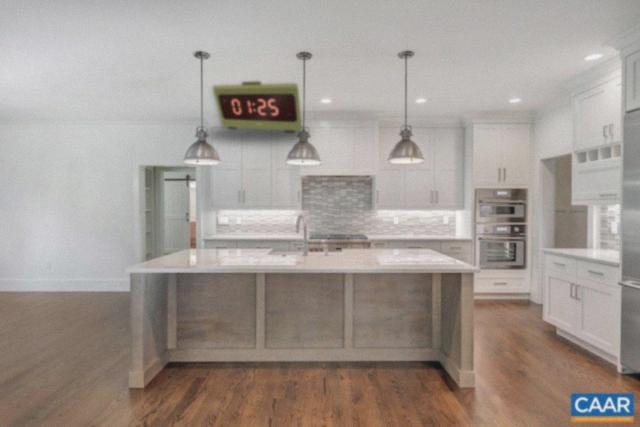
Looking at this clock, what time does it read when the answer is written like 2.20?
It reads 1.25
